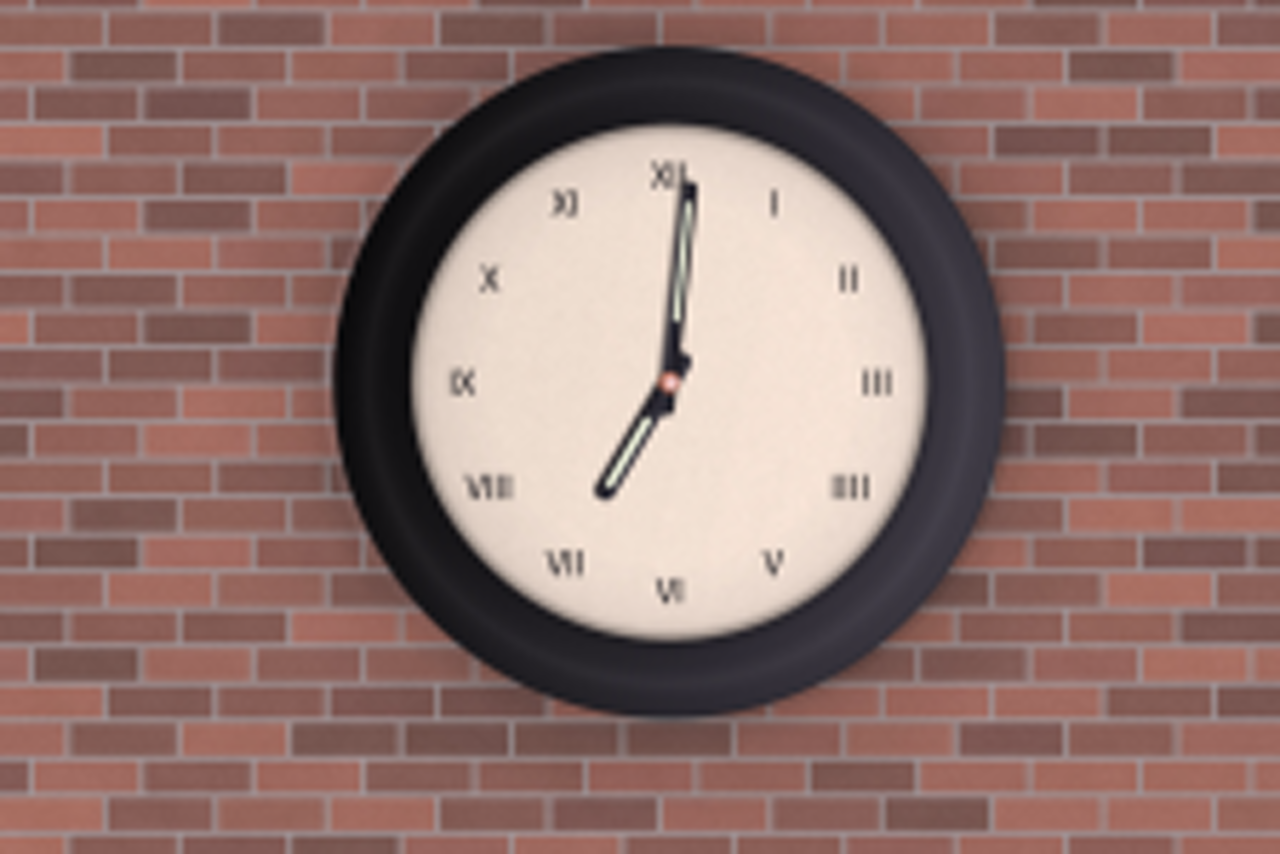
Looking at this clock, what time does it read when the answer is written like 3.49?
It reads 7.01
